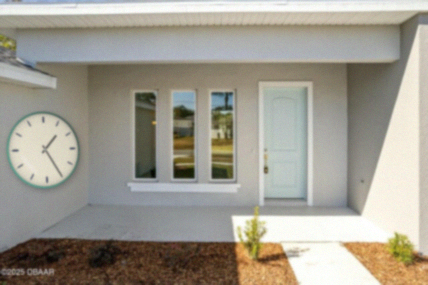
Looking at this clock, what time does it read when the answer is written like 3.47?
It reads 1.25
